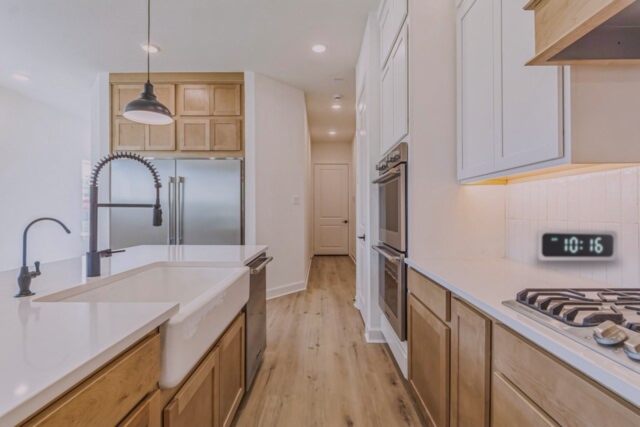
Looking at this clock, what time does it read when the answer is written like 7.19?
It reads 10.16
